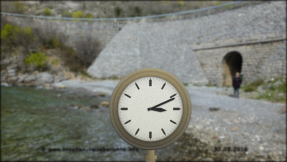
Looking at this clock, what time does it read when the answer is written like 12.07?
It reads 3.11
